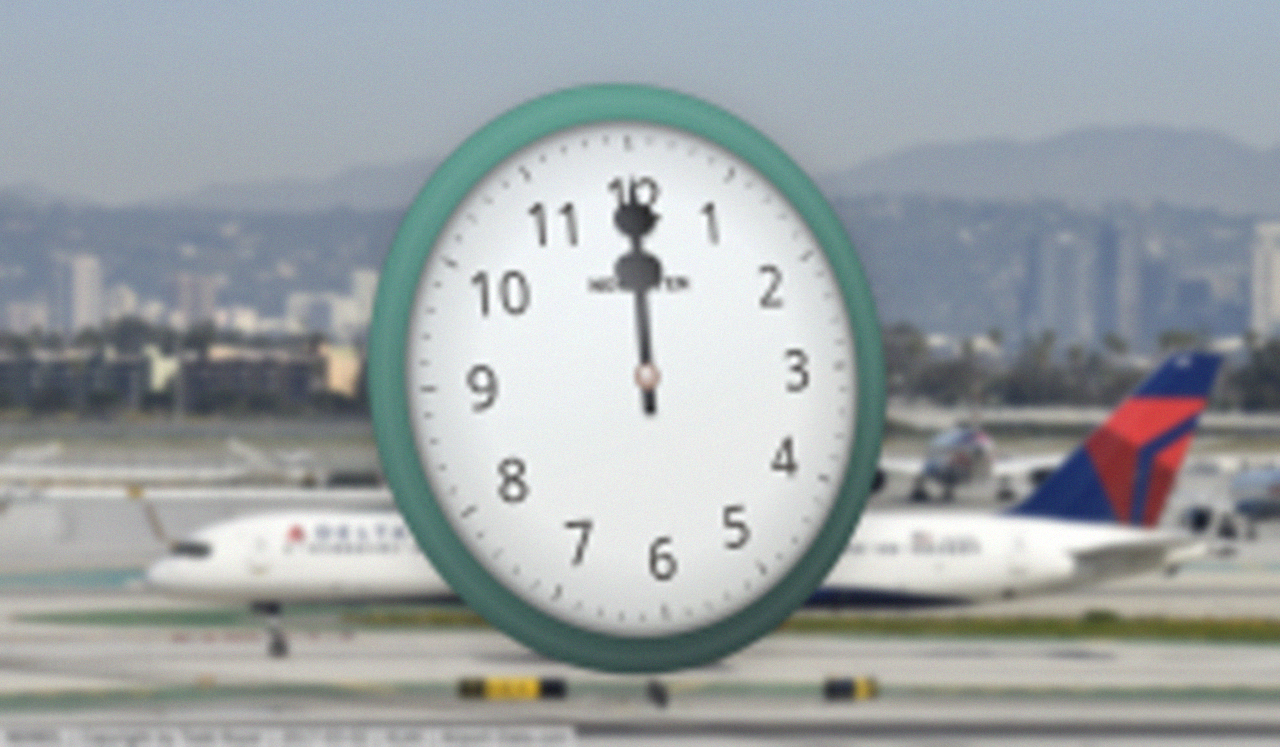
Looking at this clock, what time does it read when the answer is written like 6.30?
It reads 12.00
